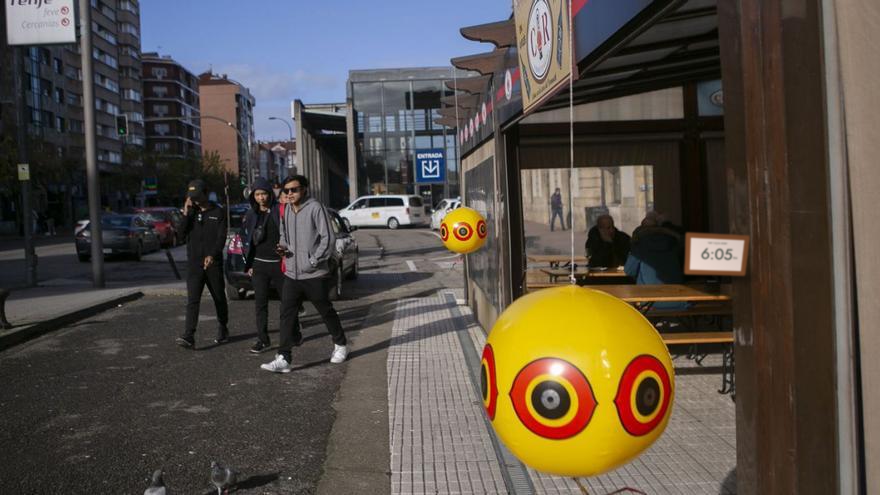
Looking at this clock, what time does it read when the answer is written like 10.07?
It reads 6.05
